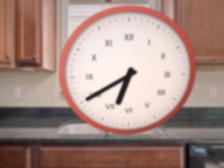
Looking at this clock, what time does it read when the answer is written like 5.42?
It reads 6.40
